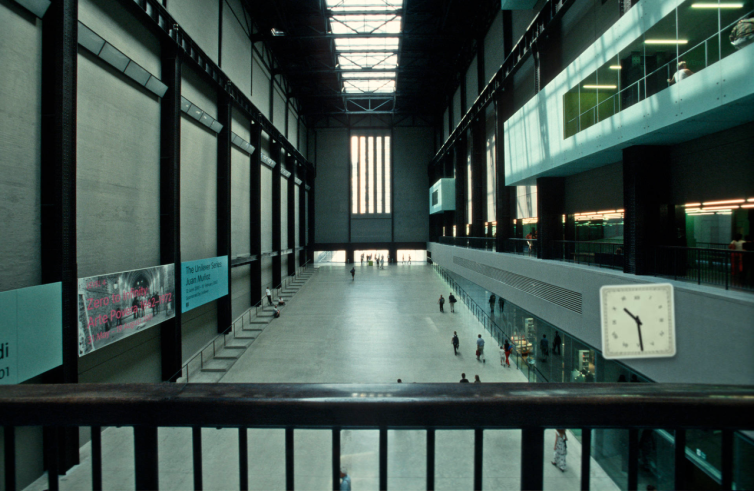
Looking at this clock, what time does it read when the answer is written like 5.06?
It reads 10.29
